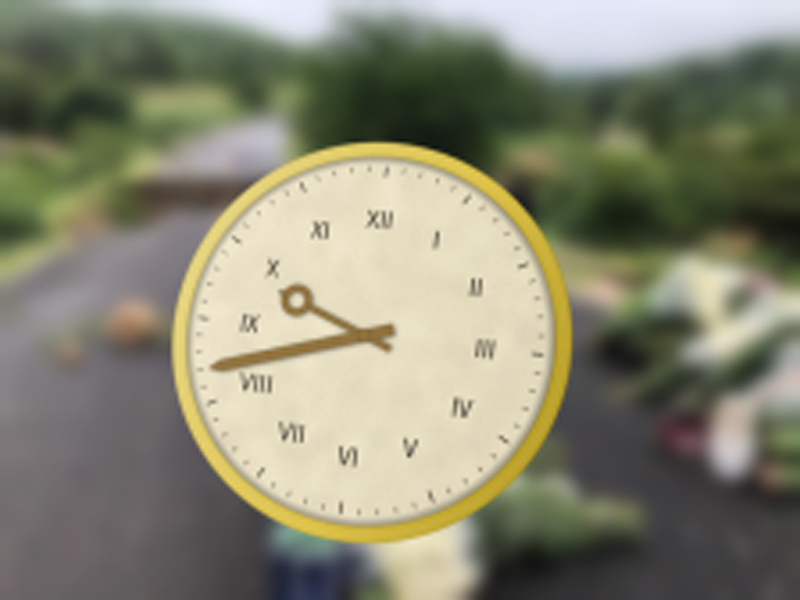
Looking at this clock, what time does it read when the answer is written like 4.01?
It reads 9.42
